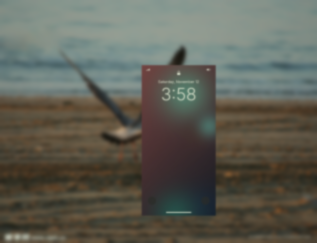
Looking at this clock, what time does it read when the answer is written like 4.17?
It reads 3.58
